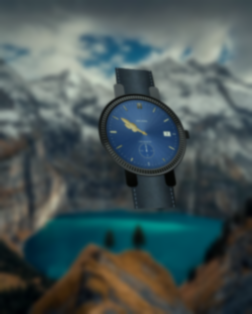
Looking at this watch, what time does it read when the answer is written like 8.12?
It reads 9.51
